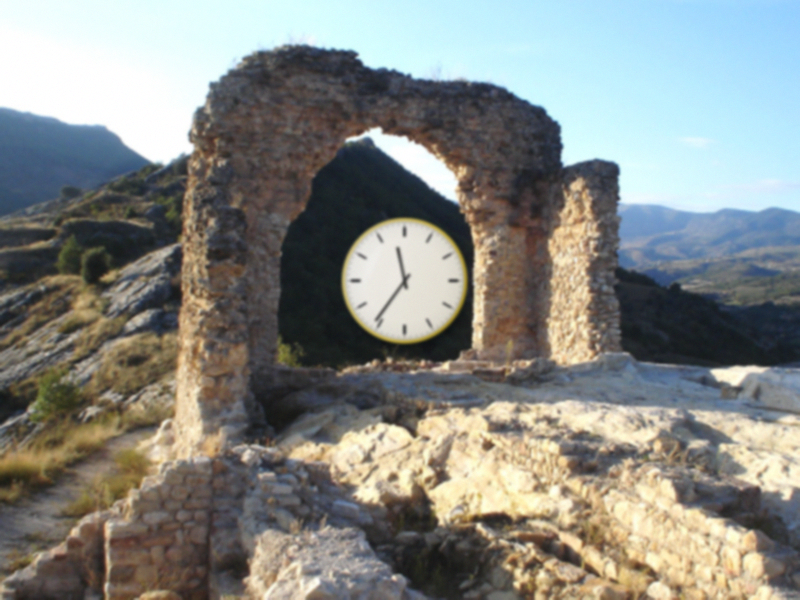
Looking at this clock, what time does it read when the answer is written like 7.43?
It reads 11.36
